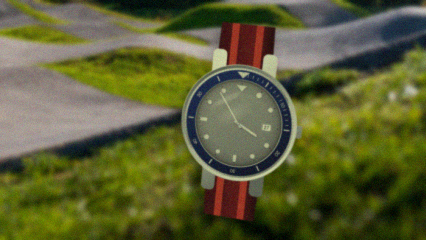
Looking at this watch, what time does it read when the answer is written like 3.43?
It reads 3.54
